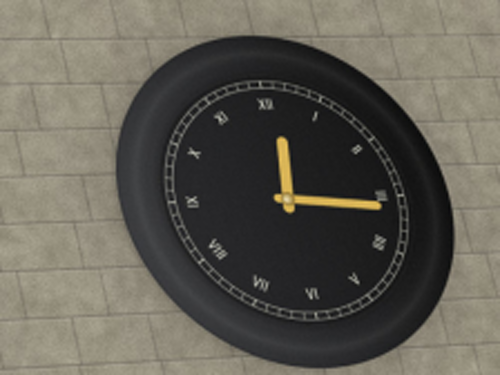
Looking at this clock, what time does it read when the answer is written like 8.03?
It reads 12.16
